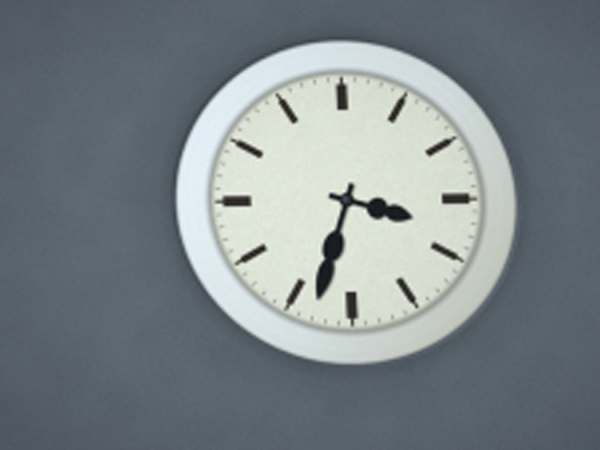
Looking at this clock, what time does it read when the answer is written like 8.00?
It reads 3.33
